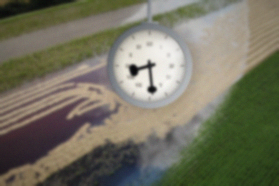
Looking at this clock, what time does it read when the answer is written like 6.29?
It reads 8.29
